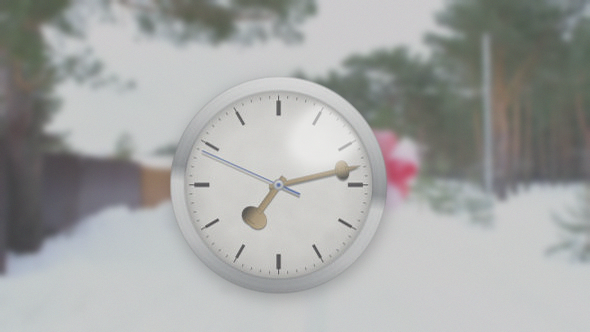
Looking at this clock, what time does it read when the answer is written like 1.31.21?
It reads 7.12.49
